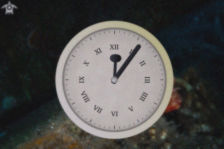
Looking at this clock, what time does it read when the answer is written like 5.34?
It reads 12.06
